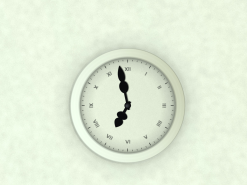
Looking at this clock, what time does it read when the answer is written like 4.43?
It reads 6.58
